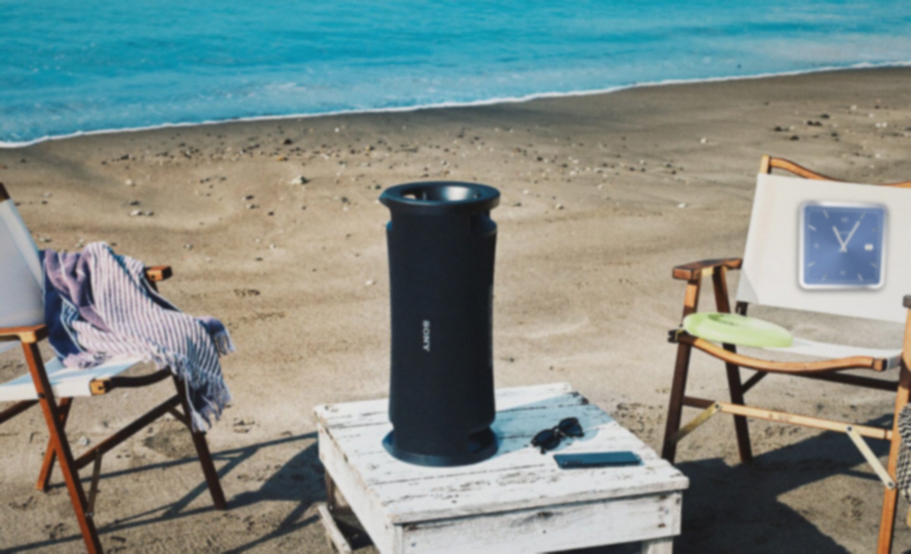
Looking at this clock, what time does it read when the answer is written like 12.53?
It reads 11.05
